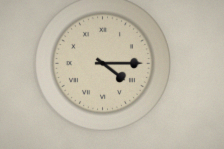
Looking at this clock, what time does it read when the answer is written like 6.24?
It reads 4.15
